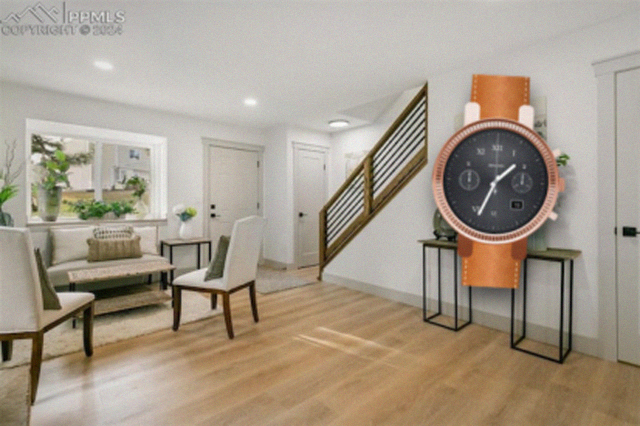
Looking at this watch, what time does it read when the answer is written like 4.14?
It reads 1.34
